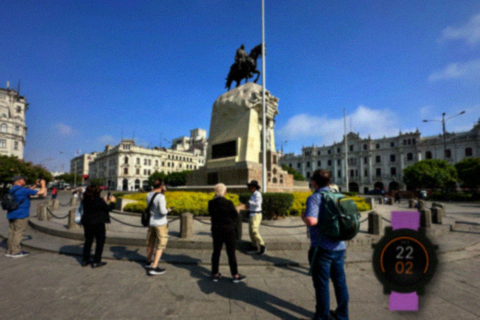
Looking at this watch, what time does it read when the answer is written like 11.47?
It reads 22.02
